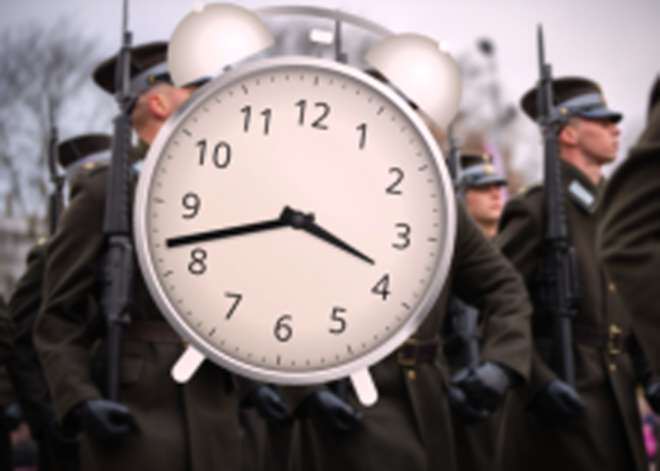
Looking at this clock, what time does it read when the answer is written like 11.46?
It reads 3.42
